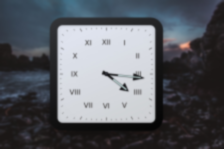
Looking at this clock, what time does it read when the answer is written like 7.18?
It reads 4.16
